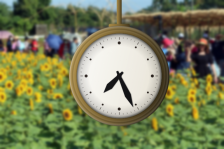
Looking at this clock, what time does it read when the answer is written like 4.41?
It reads 7.26
